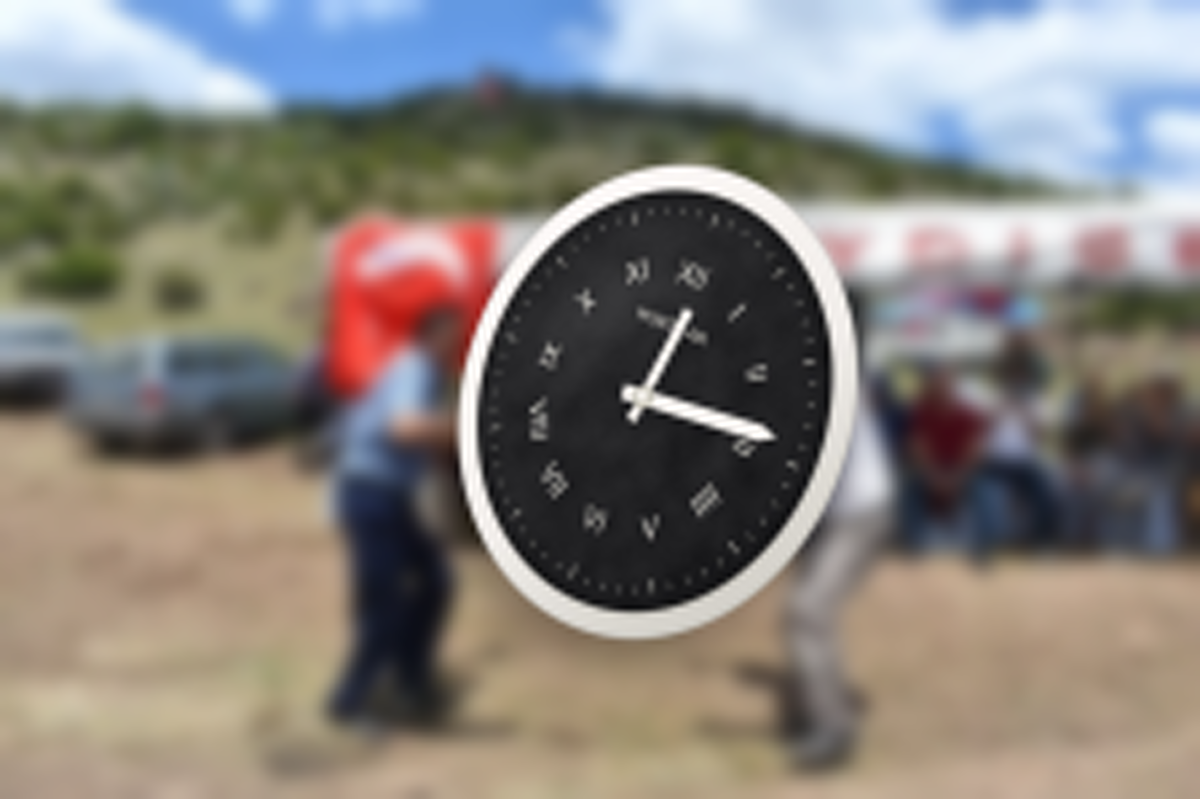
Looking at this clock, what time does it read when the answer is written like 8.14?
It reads 12.14
